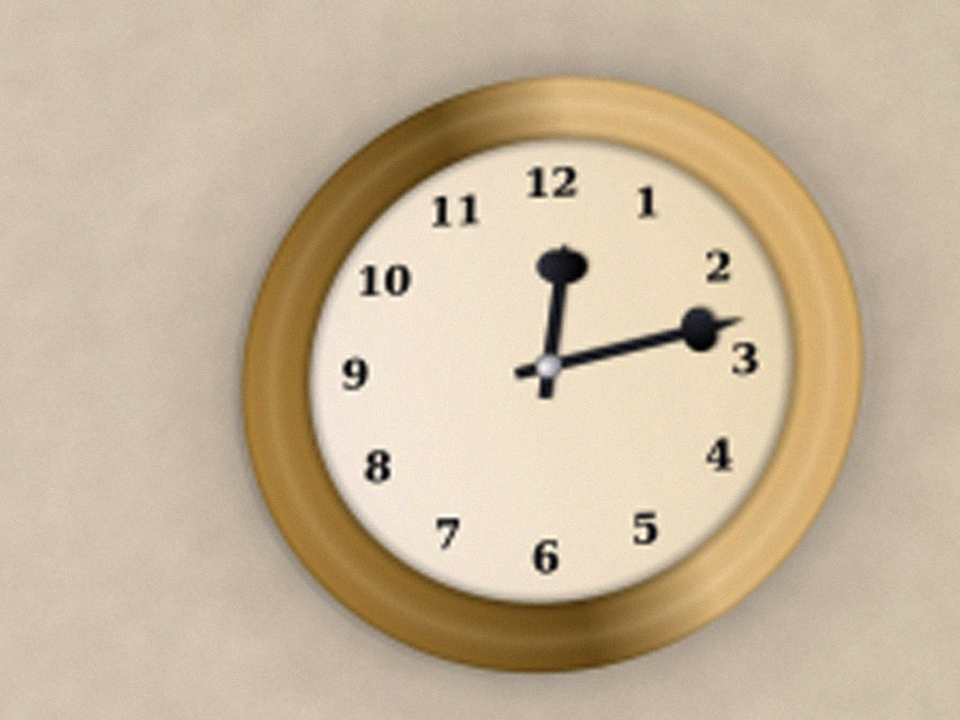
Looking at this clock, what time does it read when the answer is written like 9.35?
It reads 12.13
